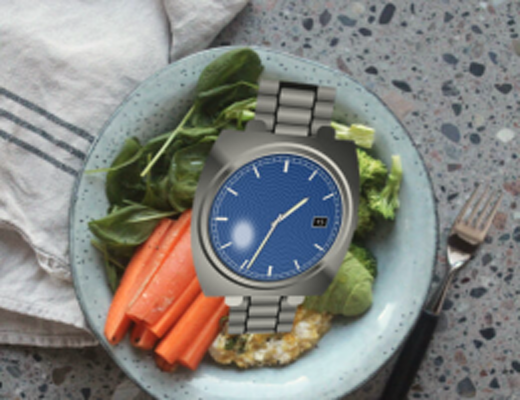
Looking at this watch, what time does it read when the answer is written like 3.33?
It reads 1.34
